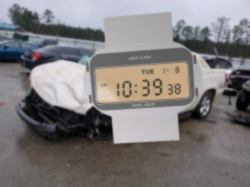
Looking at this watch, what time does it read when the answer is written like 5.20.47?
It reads 10.39.38
